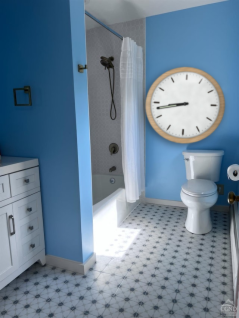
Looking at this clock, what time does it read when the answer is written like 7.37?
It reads 8.43
